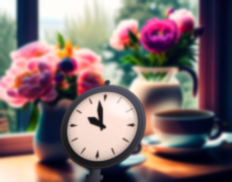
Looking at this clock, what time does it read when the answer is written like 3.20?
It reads 9.58
